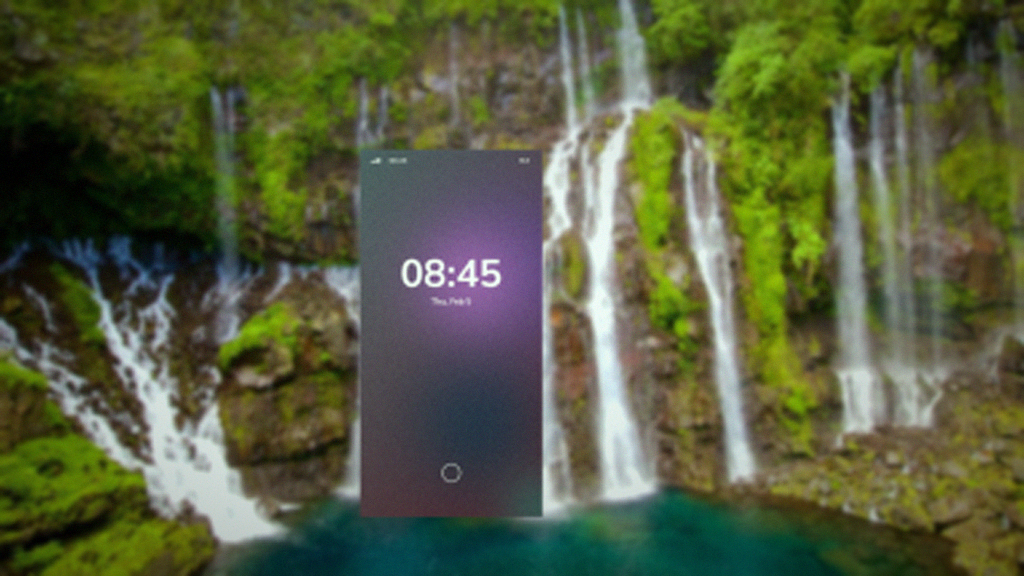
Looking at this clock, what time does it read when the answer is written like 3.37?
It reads 8.45
